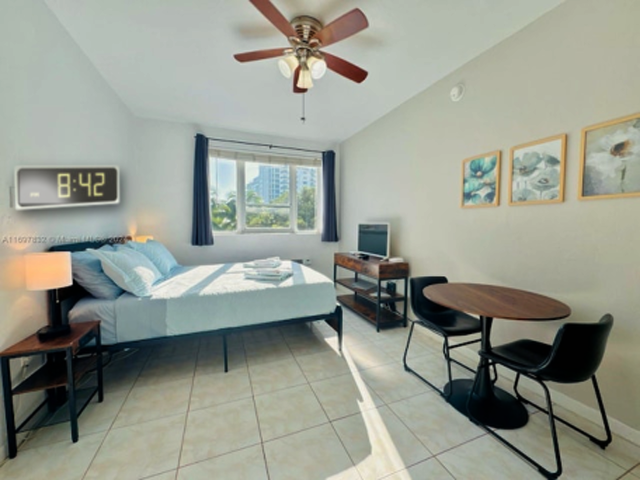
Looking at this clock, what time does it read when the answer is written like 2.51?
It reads 8.42
